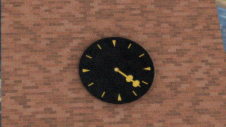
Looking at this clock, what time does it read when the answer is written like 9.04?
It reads 4.22
